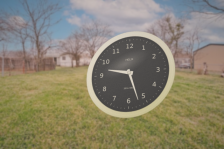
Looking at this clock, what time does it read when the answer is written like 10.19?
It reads 9.27
